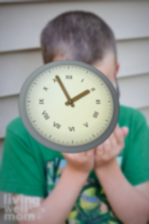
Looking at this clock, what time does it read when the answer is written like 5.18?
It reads 1.56
